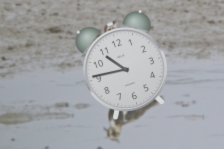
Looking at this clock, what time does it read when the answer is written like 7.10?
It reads 10.46
